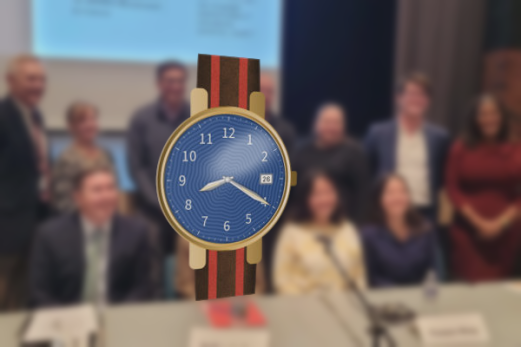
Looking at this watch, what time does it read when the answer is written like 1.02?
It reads 8.20
